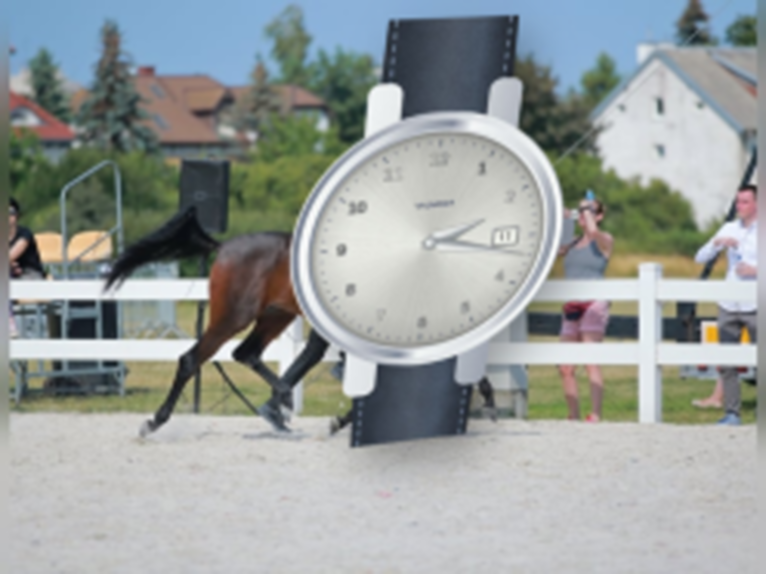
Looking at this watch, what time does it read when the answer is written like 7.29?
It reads 2.17
